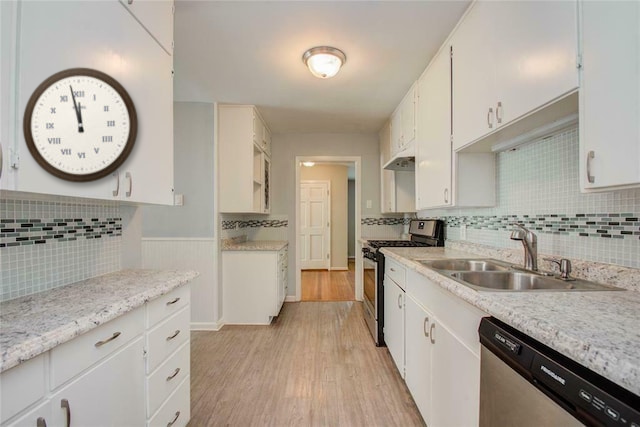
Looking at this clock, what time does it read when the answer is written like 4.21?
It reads 11.58
